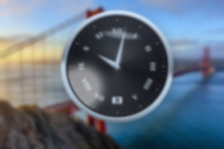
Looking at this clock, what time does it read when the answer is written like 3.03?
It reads 10.02
